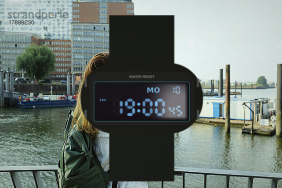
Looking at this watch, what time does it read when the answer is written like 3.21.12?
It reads 19.00.45
